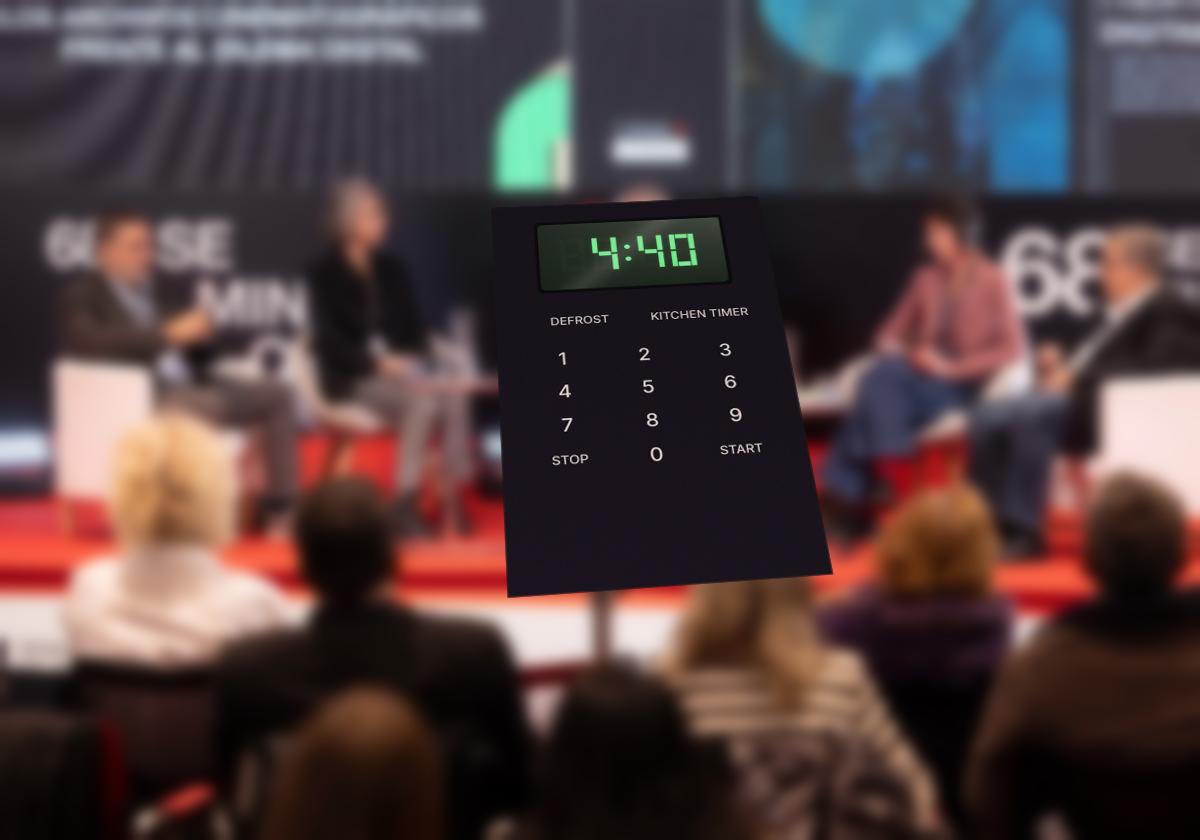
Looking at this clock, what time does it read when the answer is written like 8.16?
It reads 4.40
